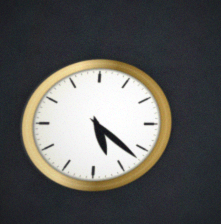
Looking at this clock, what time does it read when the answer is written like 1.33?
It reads 5.22
